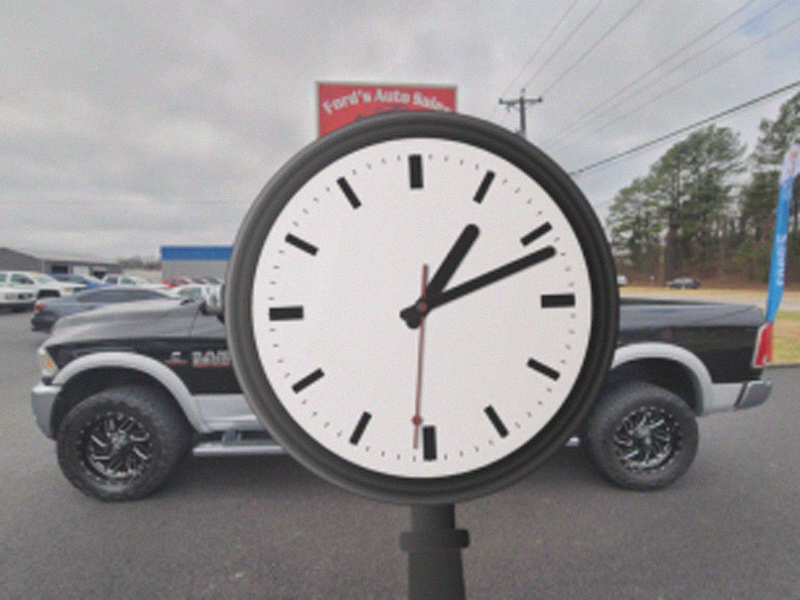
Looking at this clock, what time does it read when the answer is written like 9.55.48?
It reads 1.11.31
